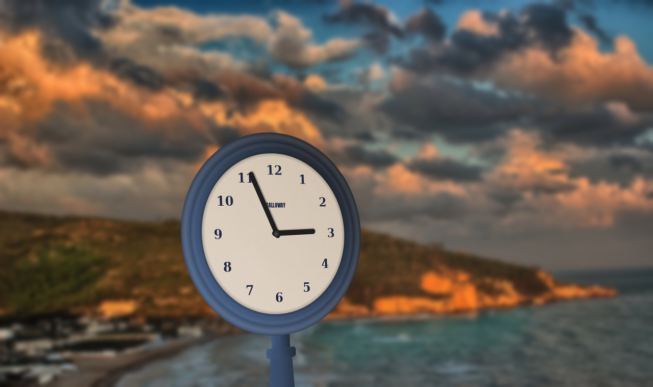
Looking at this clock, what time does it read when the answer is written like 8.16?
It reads 2.56
